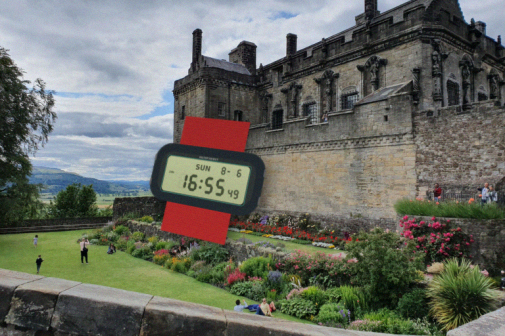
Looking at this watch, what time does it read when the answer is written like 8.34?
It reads 16.55
